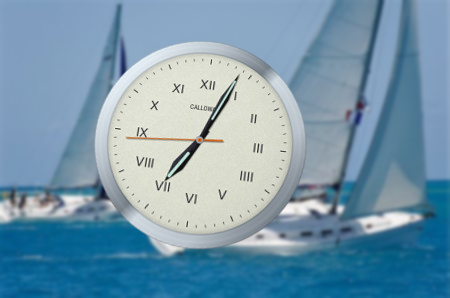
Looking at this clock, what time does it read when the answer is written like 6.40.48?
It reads 7.03.44
